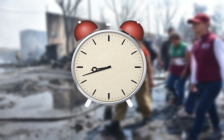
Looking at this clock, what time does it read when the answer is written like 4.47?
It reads 8.42
